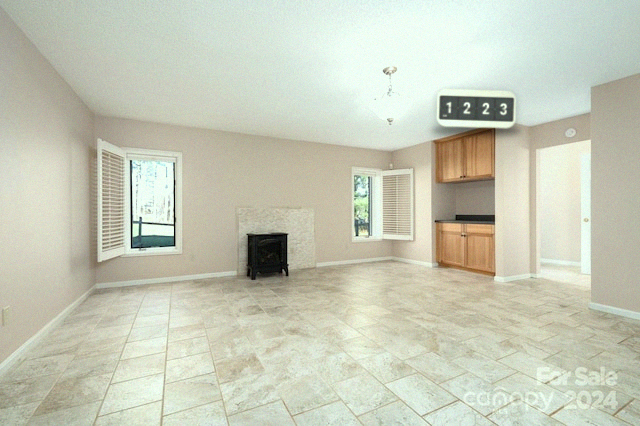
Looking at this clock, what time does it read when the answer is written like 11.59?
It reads 12.23
